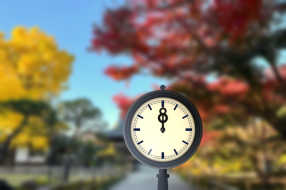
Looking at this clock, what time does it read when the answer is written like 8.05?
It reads 12.00
